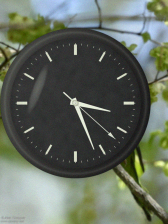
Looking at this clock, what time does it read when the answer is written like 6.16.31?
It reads 3.26.22
